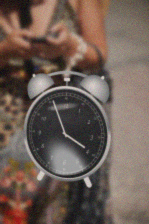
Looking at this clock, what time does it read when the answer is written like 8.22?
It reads 3.56
